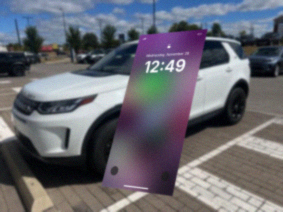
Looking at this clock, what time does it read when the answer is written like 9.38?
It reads 12.49
